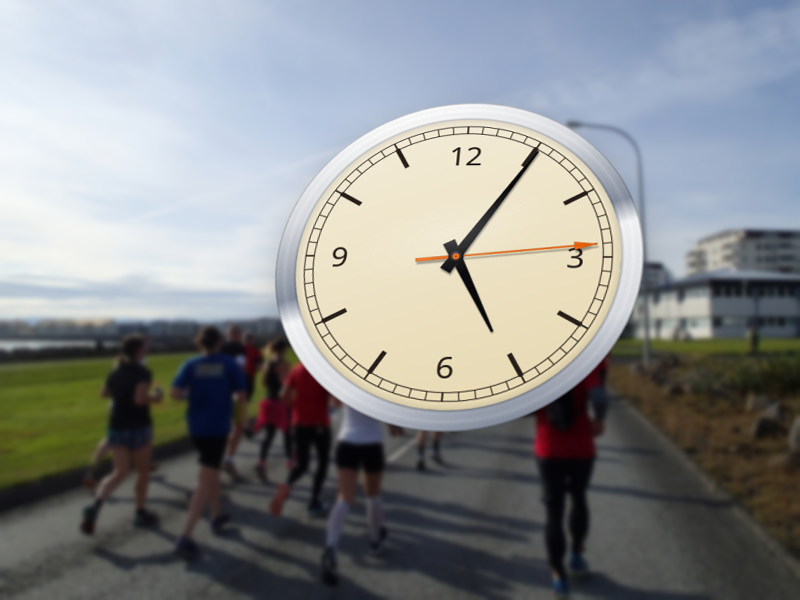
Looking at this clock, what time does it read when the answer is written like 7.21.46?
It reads 5.05.14
